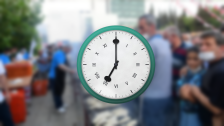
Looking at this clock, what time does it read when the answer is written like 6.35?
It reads 7.00
